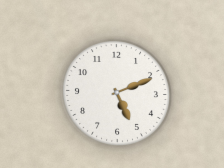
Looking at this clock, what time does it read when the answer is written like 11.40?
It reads 5.11
